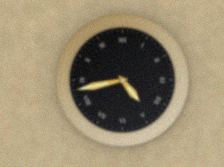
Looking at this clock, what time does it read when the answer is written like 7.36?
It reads 4.43
